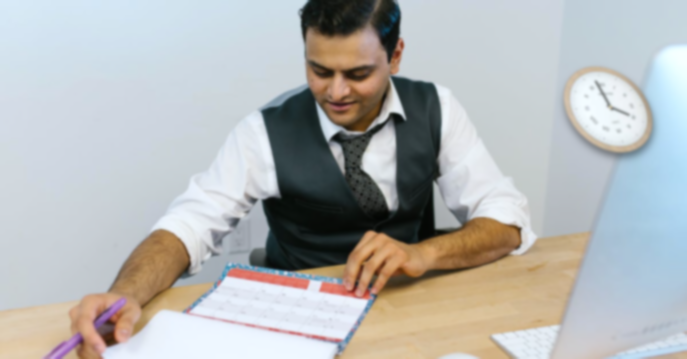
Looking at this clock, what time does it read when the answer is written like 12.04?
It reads 3.58
